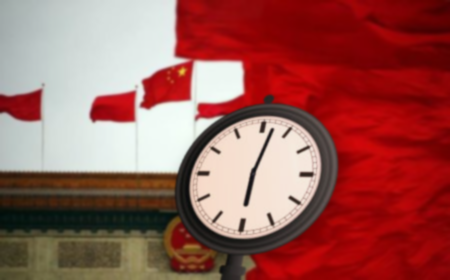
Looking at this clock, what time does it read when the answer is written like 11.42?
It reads 6.02
